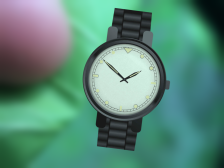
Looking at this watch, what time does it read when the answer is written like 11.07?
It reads 1.51
